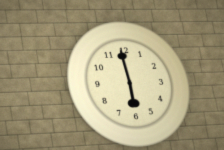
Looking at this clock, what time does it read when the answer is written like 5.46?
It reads 5.59
